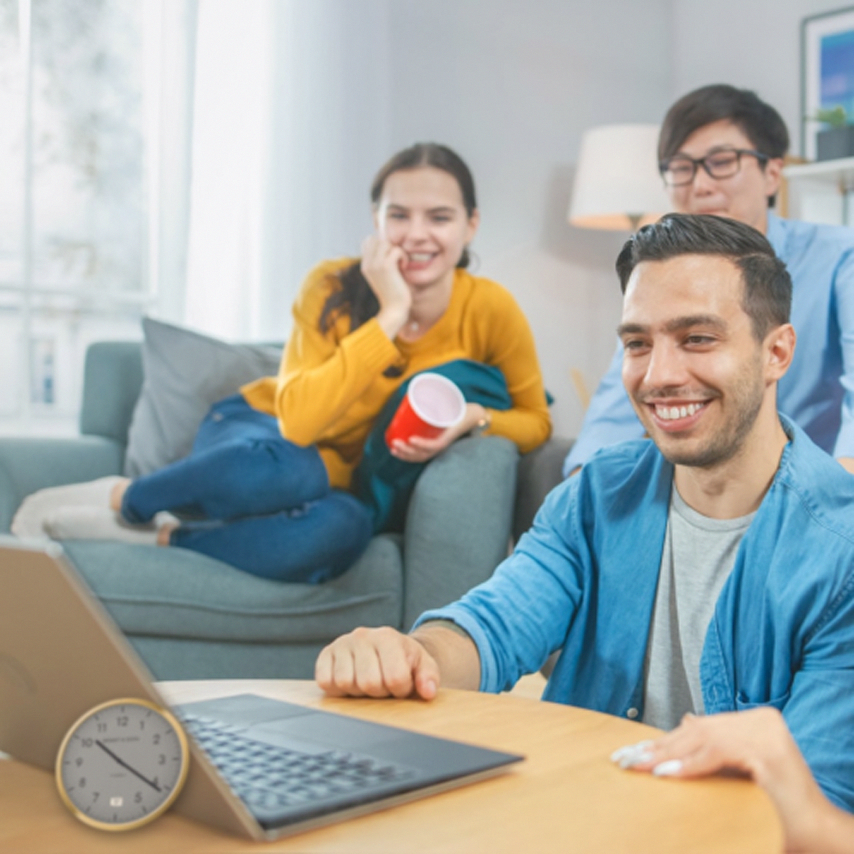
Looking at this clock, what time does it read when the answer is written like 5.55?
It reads 10.21
